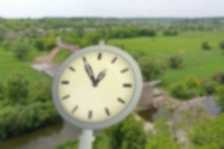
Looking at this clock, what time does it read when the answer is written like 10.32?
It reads 12.55
